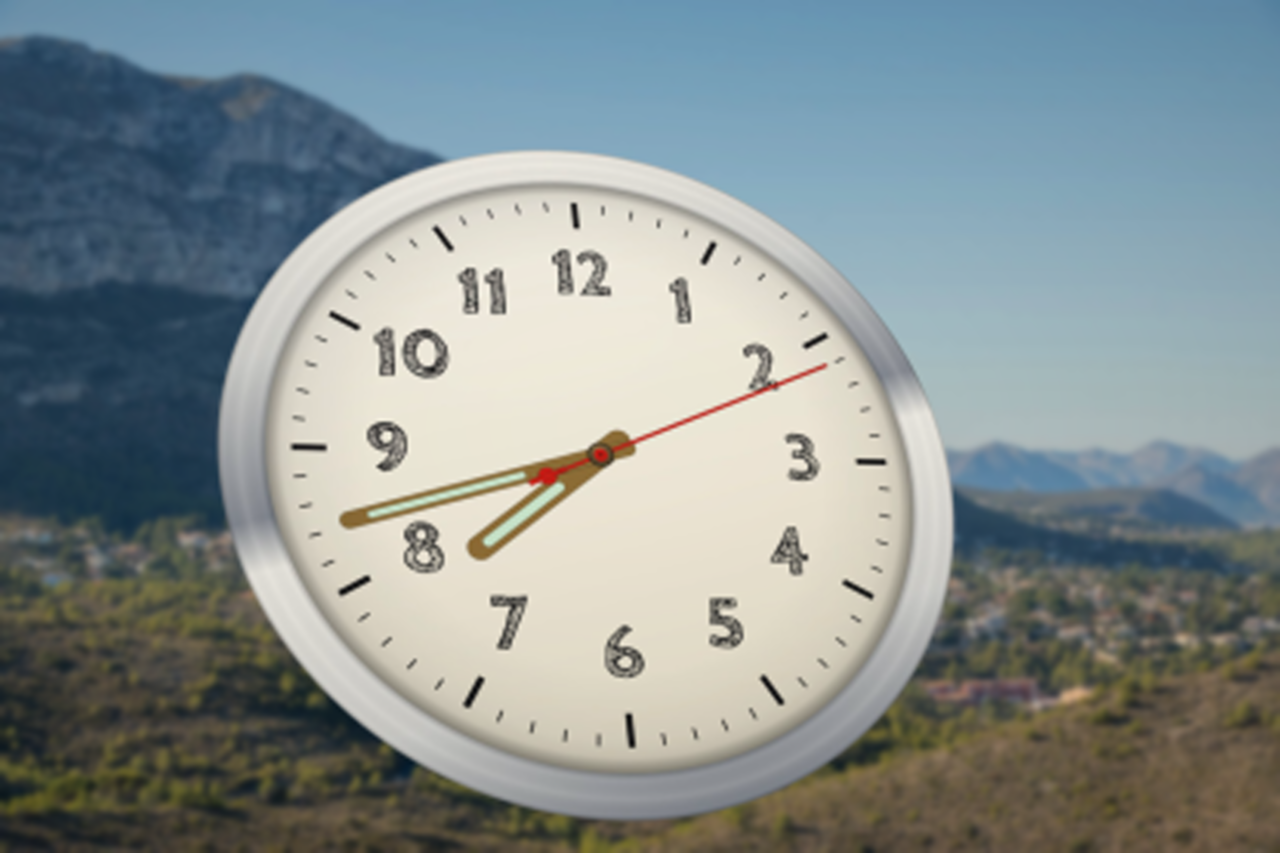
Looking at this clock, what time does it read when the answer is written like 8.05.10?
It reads 7.42.11
